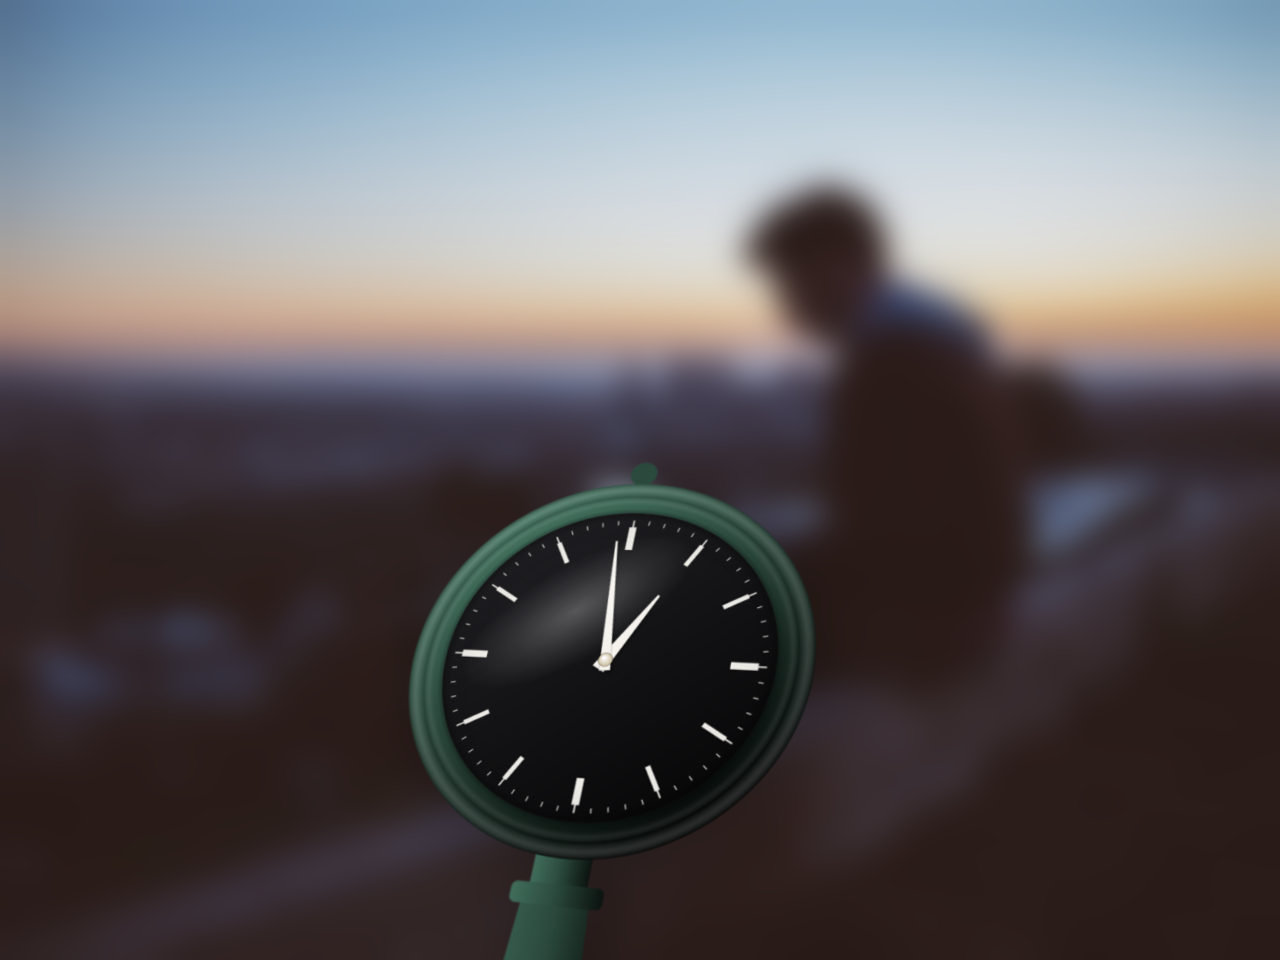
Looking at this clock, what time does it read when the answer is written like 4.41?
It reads 12.59
